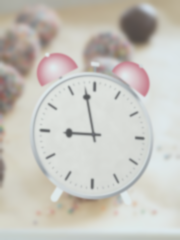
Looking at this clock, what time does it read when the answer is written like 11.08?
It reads 8.58
